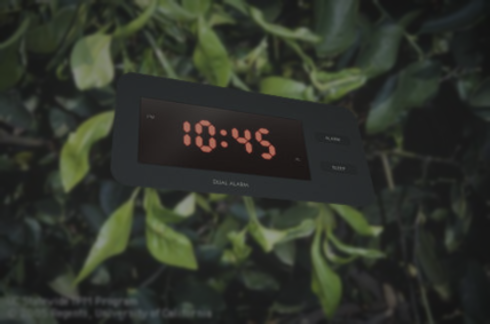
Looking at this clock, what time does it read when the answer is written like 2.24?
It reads 10.45
